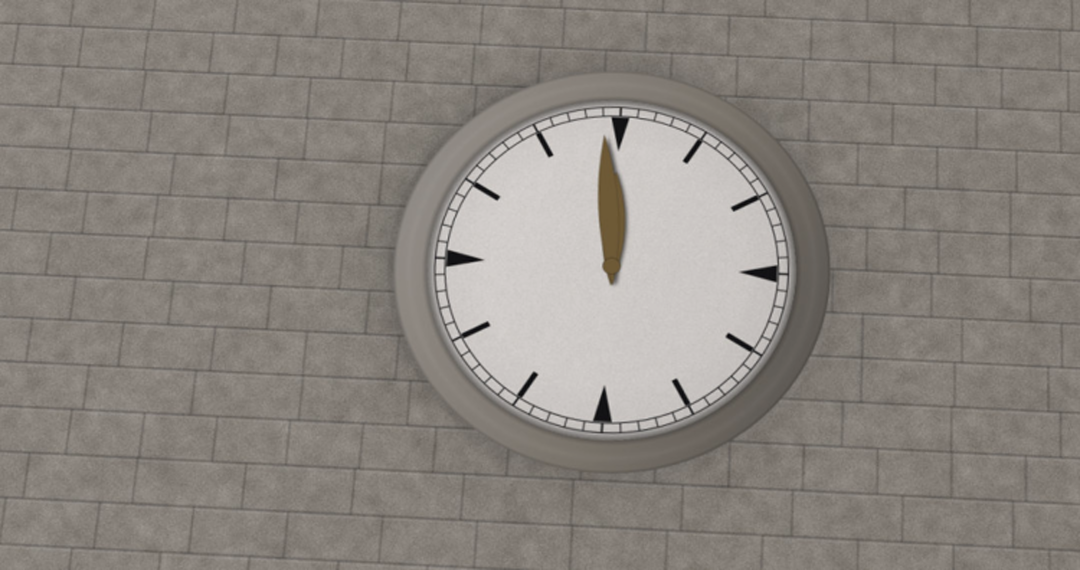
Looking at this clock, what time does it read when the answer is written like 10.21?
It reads 11.59
